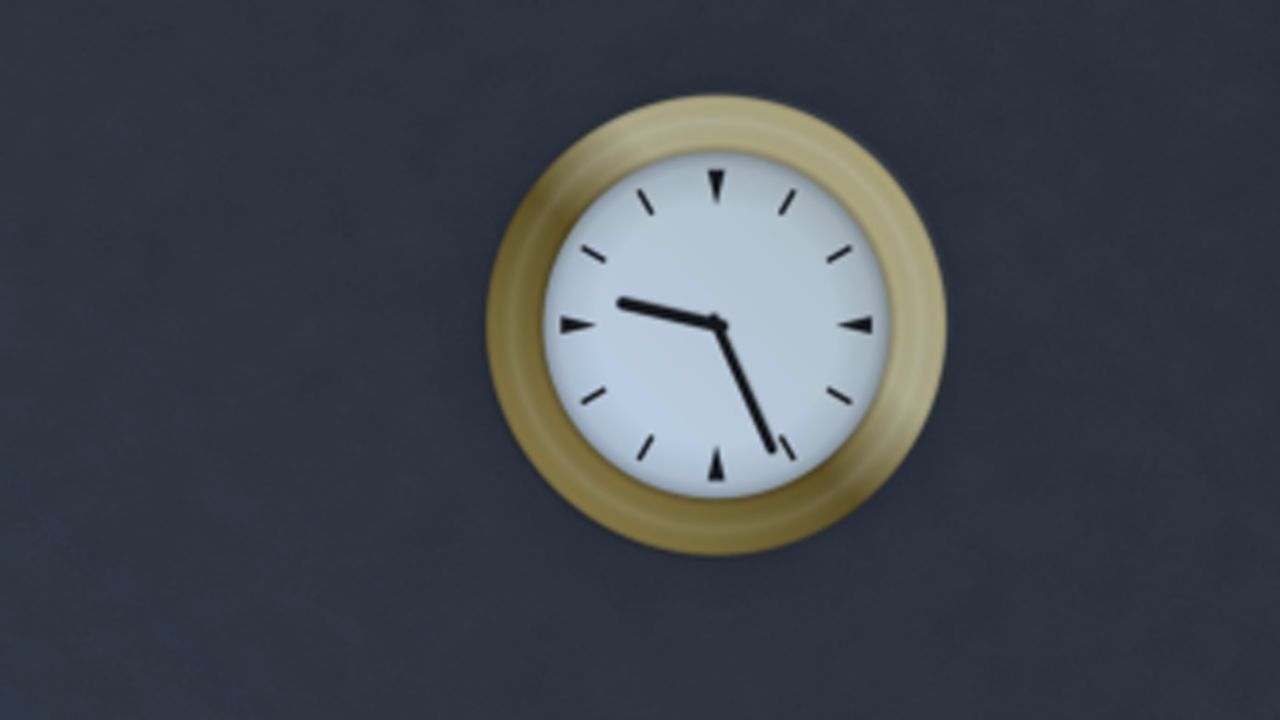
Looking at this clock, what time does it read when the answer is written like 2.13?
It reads 9.26
